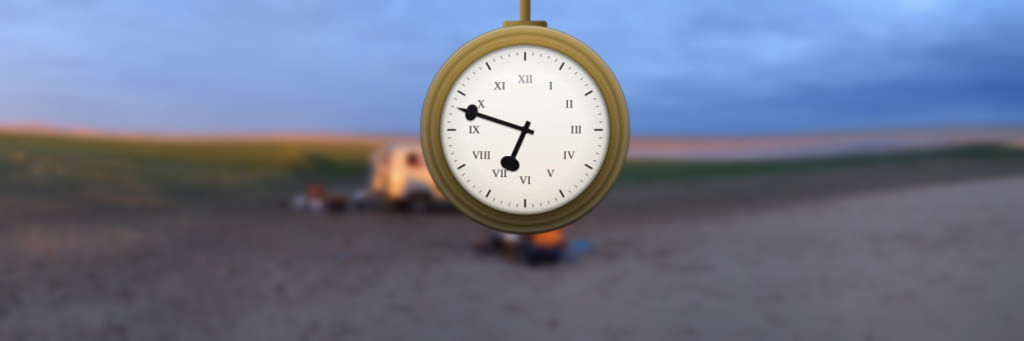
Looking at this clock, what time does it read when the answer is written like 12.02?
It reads 6.48
